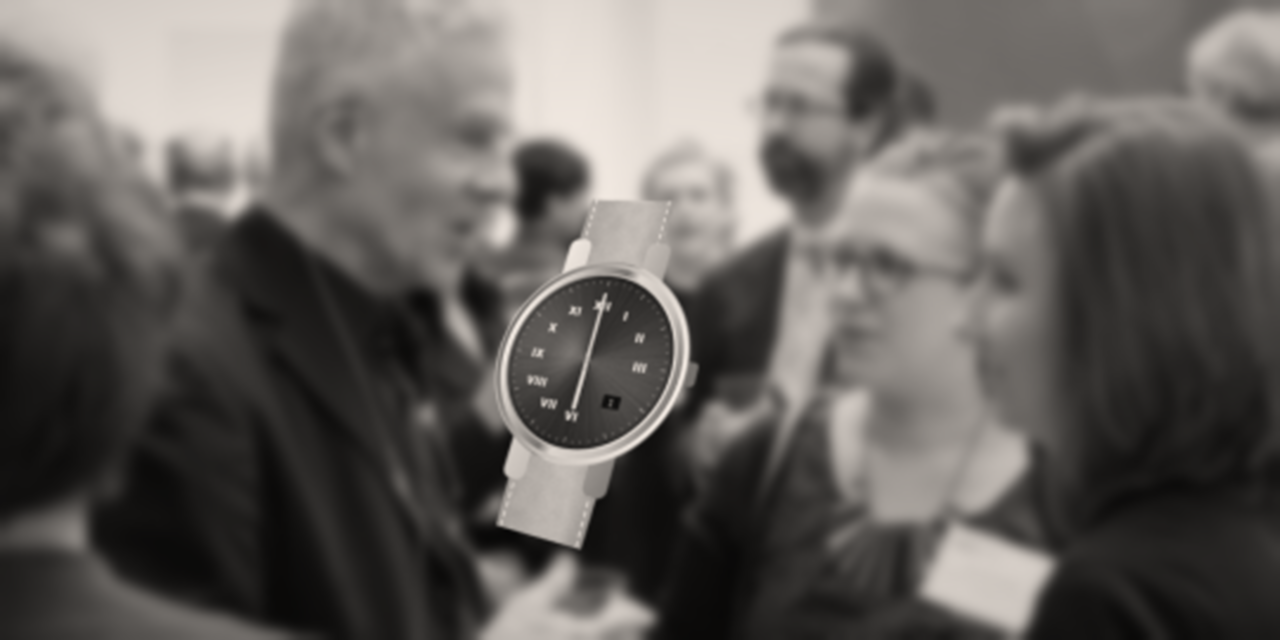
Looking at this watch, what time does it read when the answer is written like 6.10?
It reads 6.00
